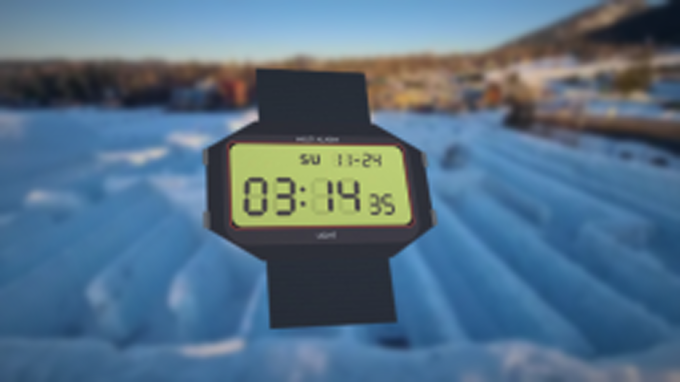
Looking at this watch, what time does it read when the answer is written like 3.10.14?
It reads 3.14.35
